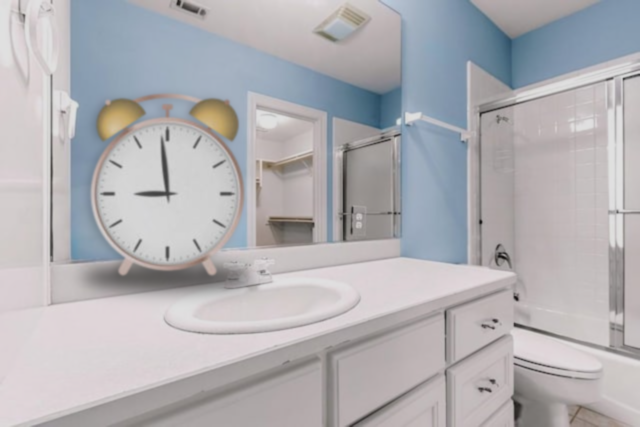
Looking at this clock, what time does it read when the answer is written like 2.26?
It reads 8.59
